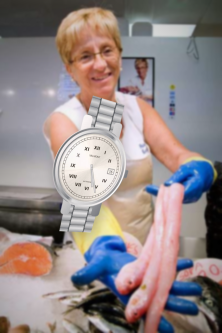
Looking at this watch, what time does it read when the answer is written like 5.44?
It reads 5.26
